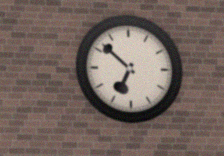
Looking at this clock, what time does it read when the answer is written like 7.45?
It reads 6.52
